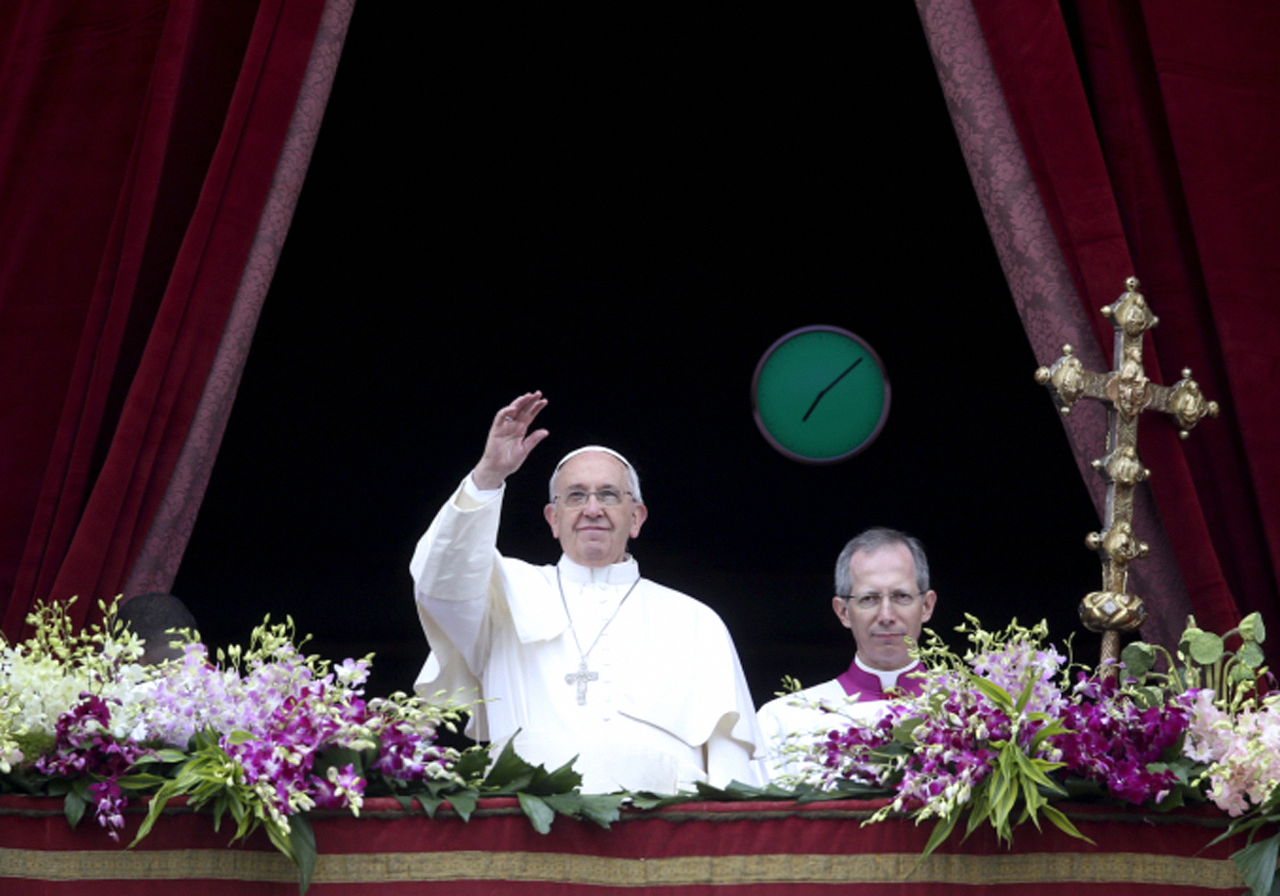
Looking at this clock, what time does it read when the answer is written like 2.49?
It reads 7.08
